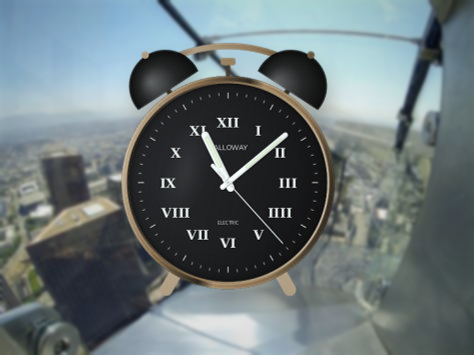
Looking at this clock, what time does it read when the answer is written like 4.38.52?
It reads 11.08.23
